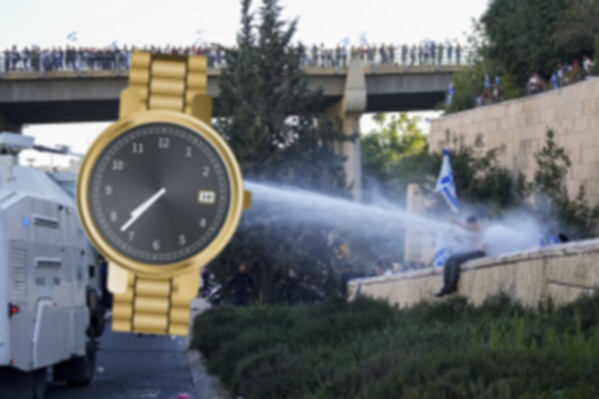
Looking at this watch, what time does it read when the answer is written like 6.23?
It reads 7.37
